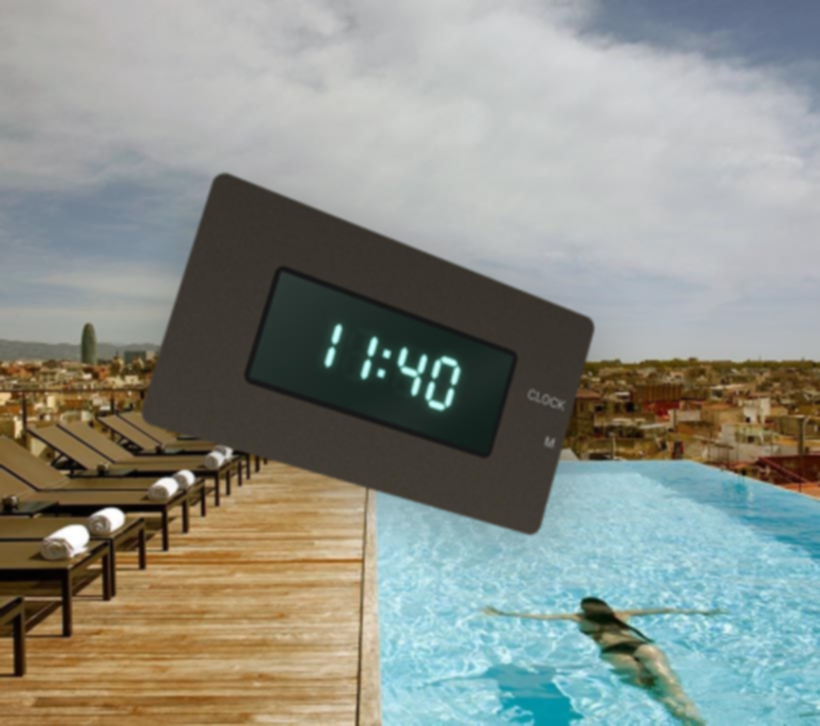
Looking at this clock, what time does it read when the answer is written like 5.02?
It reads 11.40
